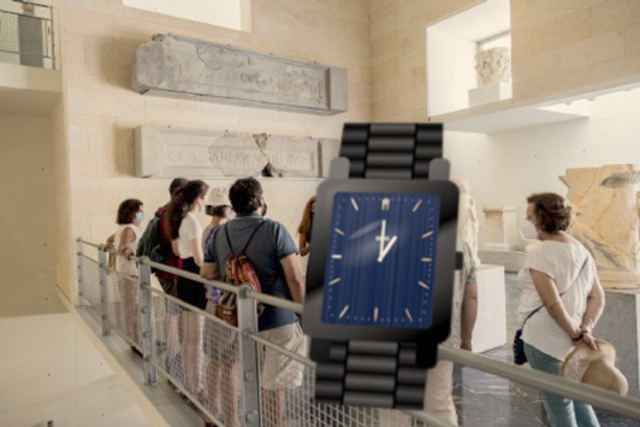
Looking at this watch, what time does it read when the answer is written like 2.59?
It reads 1.00
